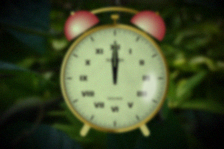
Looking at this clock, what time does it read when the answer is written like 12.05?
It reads 12.00
